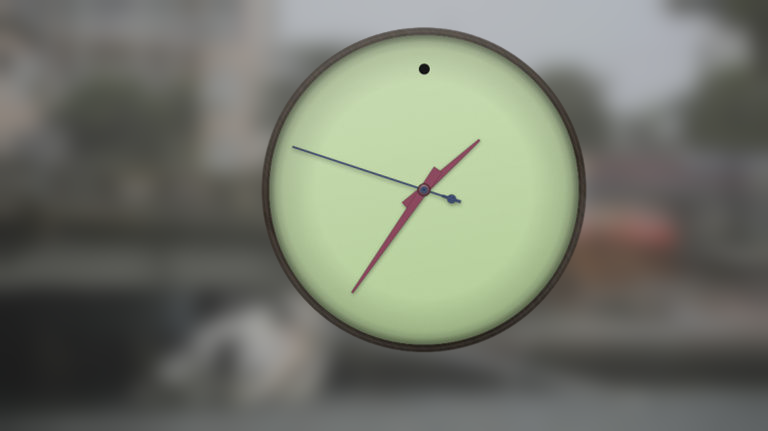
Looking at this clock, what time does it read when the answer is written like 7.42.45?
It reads 1.35.48
